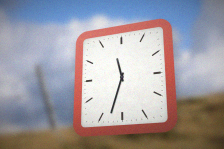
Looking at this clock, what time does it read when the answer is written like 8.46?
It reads 11.33
